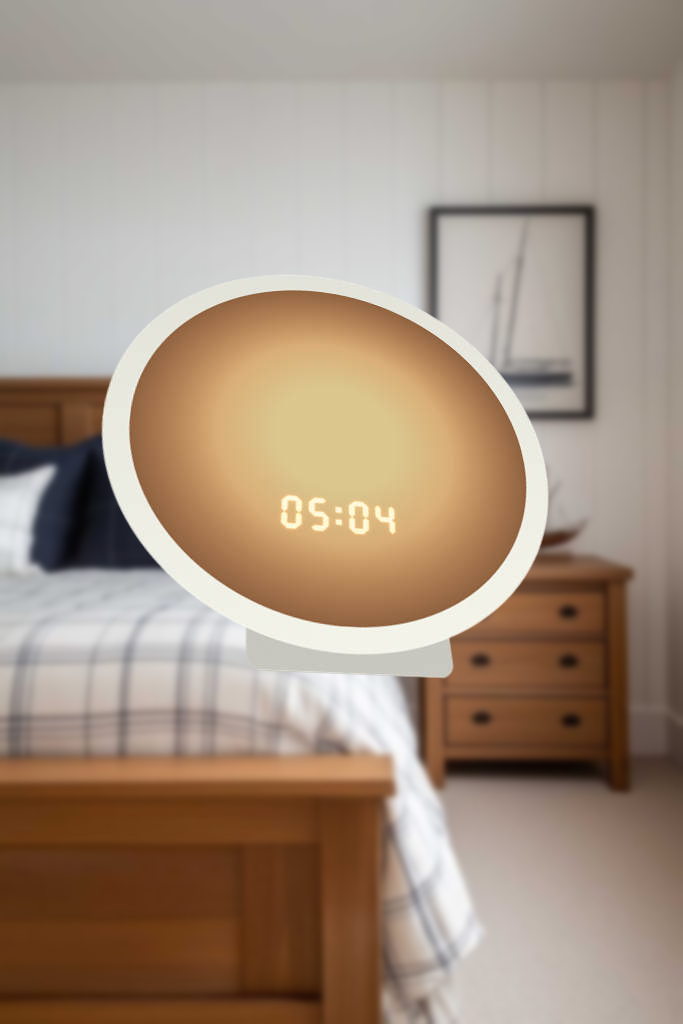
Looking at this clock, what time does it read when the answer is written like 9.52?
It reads 5.04
